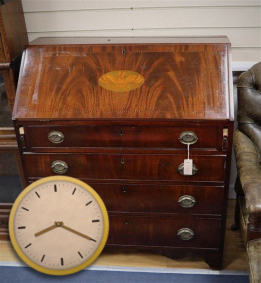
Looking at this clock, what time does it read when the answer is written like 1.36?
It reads 8.20
